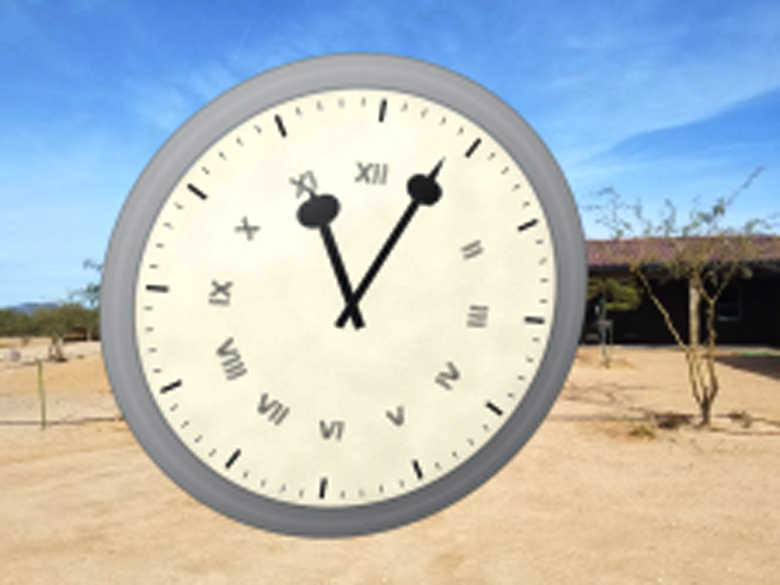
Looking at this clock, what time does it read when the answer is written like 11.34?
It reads 11.04
